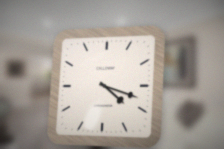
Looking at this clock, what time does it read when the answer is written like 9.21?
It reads 4.18
